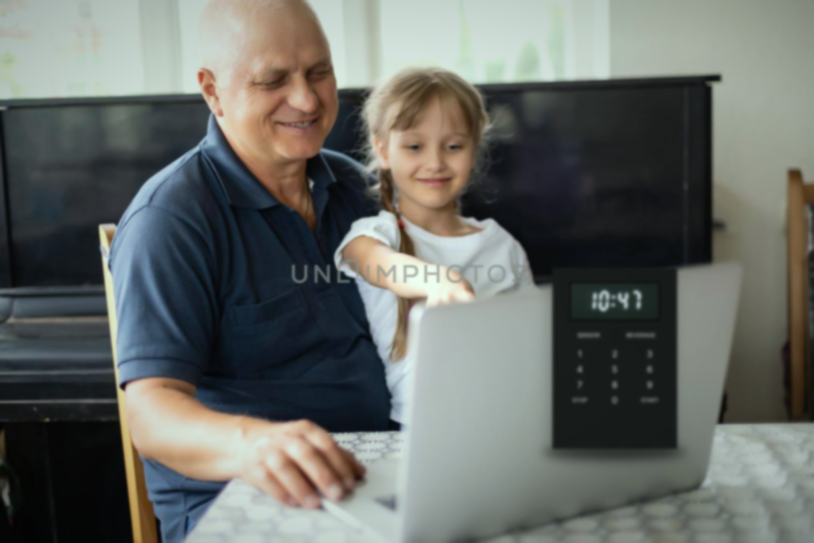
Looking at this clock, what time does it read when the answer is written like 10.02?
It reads 10.47
